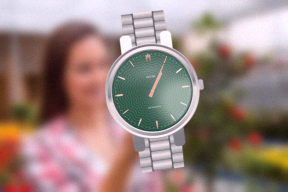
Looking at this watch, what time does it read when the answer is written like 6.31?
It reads 1.05
